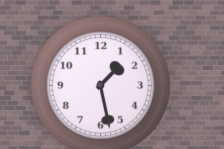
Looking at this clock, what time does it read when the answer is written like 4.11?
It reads 1.28
